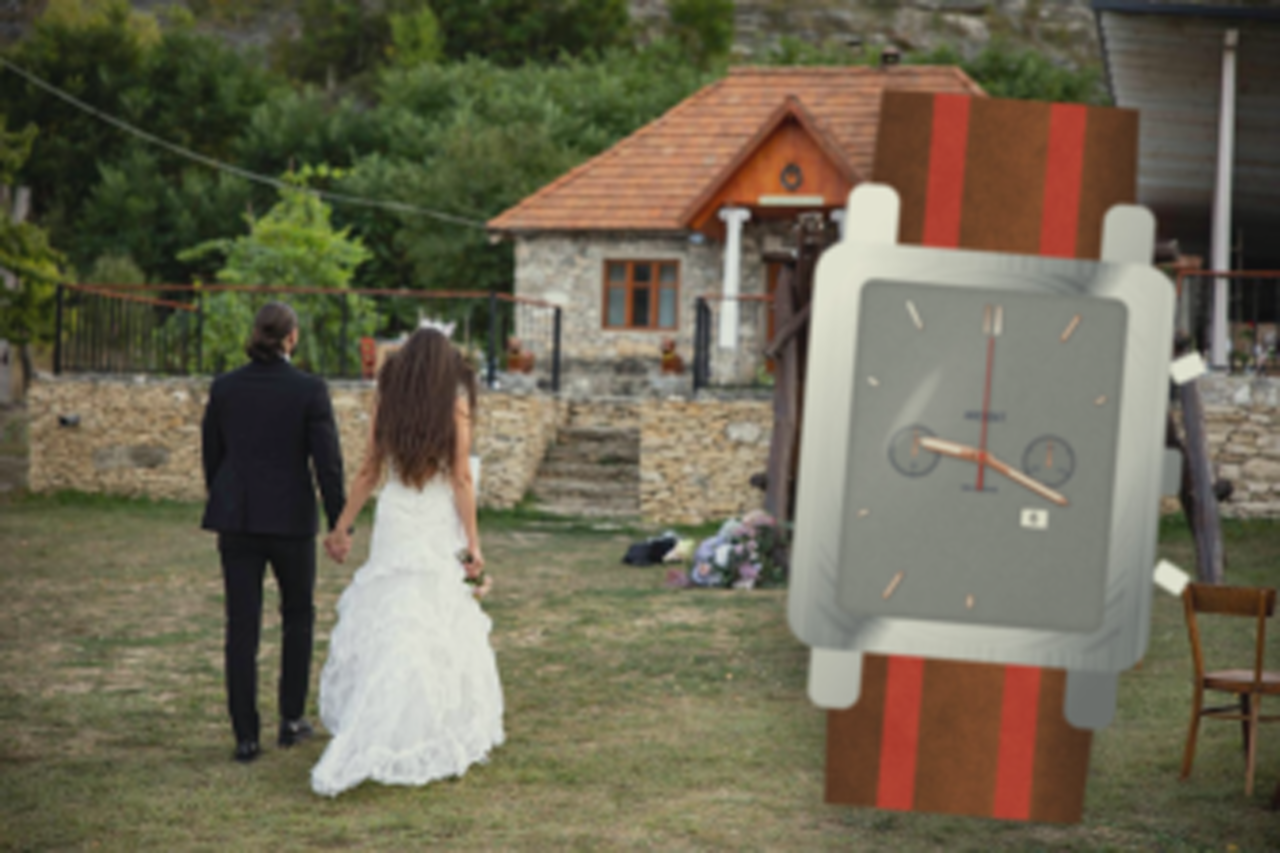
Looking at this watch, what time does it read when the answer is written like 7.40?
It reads 9.19
